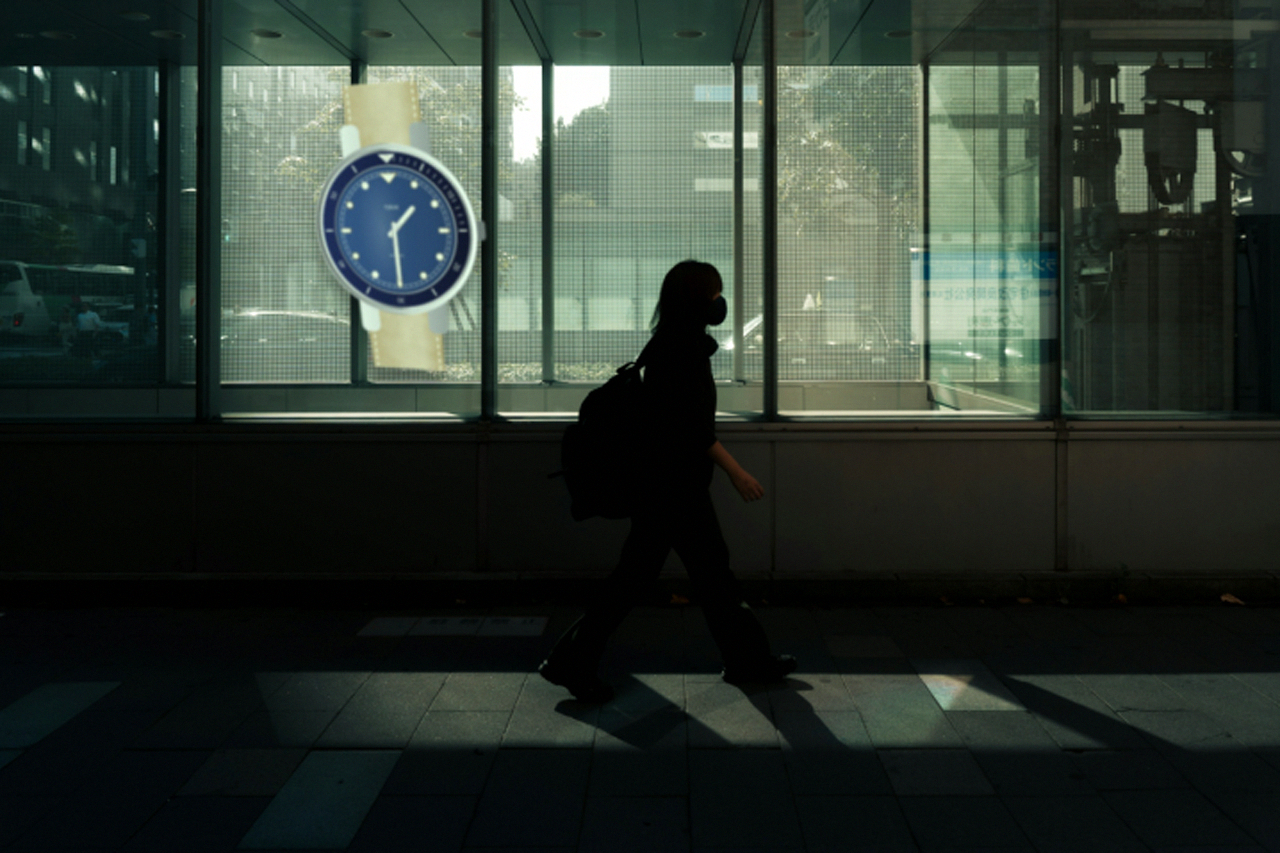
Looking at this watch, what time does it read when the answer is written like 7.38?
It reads 1.30
